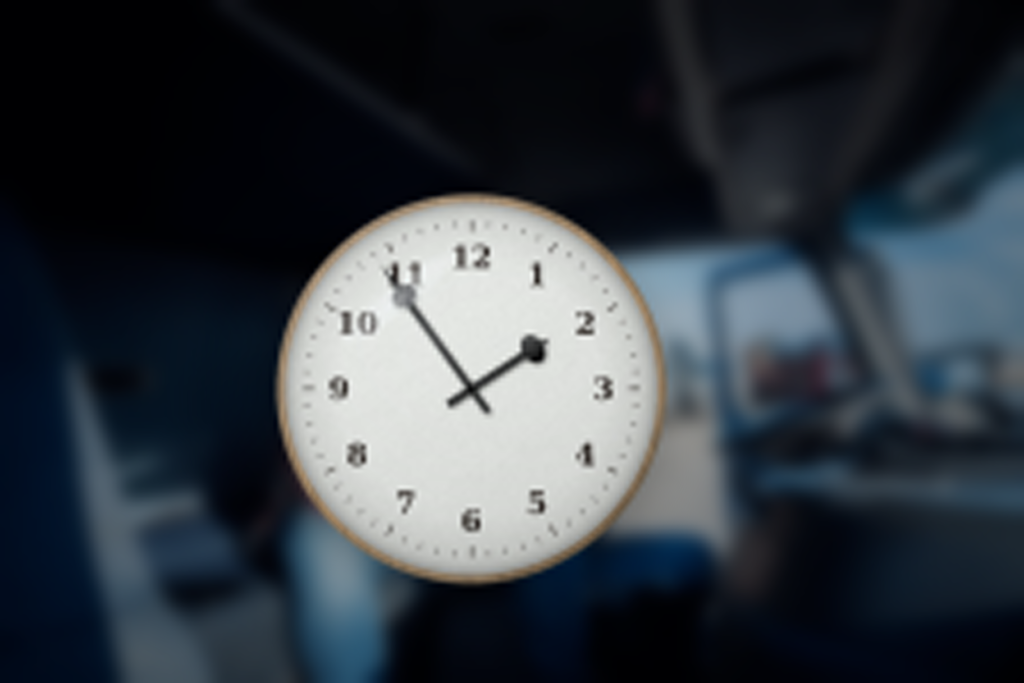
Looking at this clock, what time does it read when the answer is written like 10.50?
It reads 1.54
